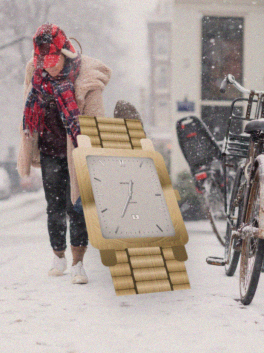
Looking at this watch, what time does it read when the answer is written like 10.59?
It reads 12.35
